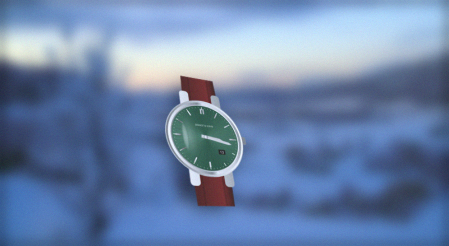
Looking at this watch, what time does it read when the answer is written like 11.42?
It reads 3.17
